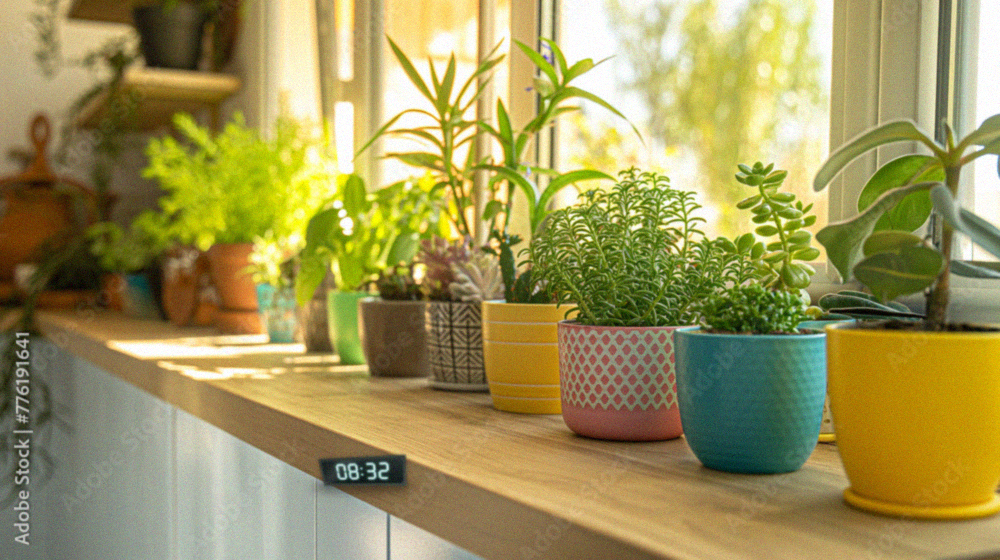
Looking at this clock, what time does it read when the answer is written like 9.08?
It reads 8.32
